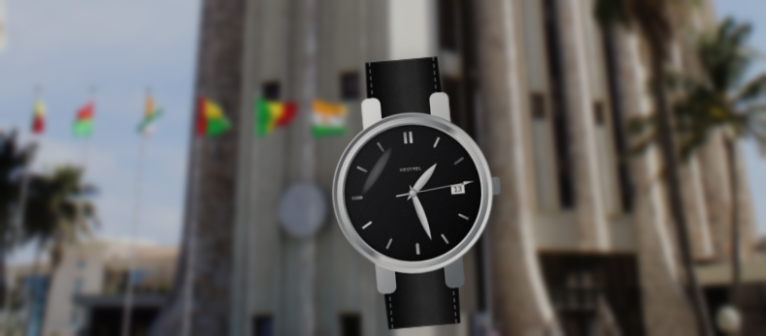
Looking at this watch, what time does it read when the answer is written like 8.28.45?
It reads 1.27.14
